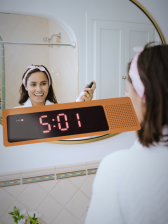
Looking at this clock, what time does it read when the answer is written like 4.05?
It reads 5.01
